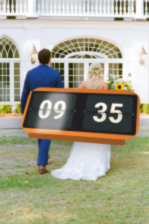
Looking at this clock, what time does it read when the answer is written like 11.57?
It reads 9.35
